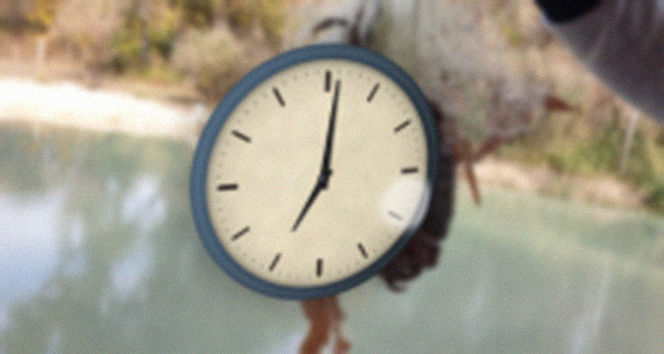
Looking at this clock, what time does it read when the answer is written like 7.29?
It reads 7.01
